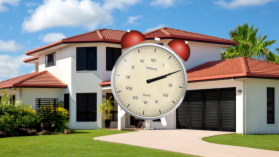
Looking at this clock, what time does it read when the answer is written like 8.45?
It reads 2.10
